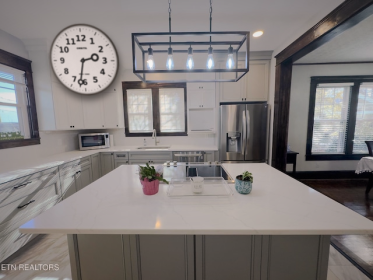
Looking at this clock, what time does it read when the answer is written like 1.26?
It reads 2.32
